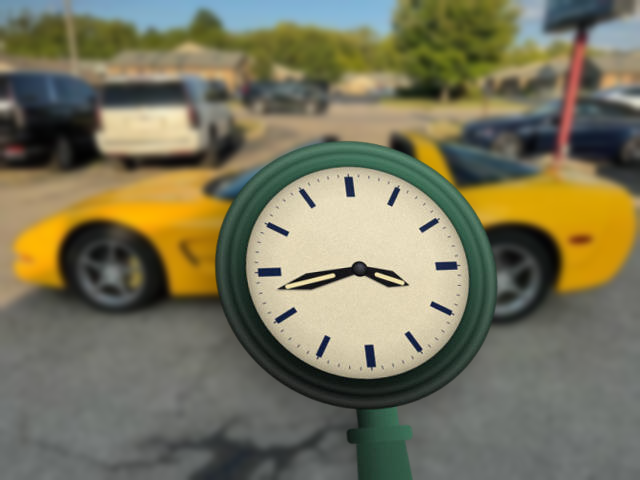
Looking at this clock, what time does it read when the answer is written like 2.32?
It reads 3.43
